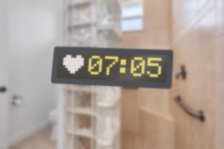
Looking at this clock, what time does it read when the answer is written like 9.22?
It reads 7.05
